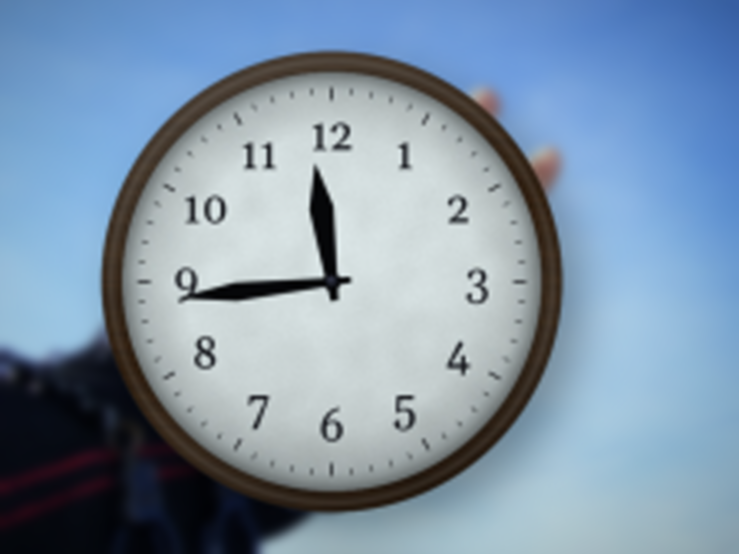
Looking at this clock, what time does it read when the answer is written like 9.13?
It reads 11.44
